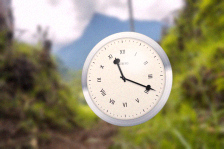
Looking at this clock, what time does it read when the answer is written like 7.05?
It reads 11.19
